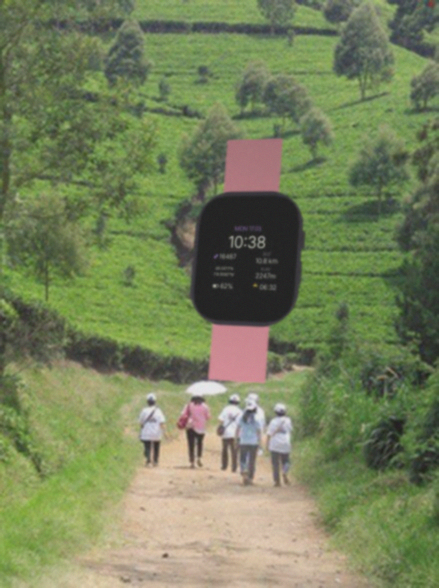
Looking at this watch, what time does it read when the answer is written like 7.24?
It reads 10.38
